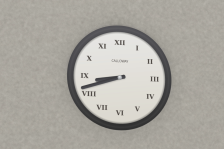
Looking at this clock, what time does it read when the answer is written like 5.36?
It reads 8.42
